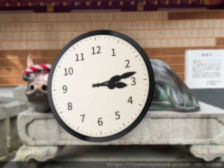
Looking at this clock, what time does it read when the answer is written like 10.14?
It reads 3.13
